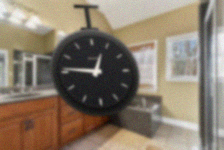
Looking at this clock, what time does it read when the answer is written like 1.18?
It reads 12.46
